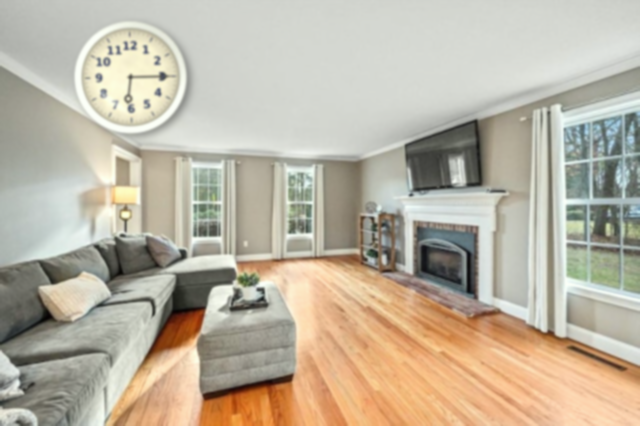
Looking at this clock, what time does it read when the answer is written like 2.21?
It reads 6.15
